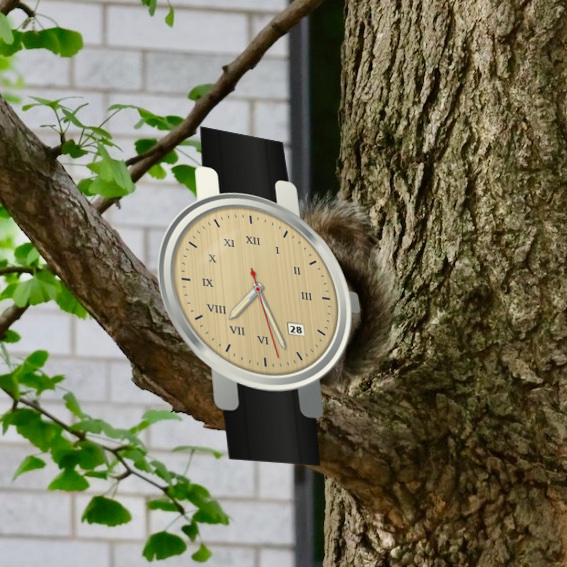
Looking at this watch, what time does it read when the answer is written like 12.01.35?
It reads 7.26.28
